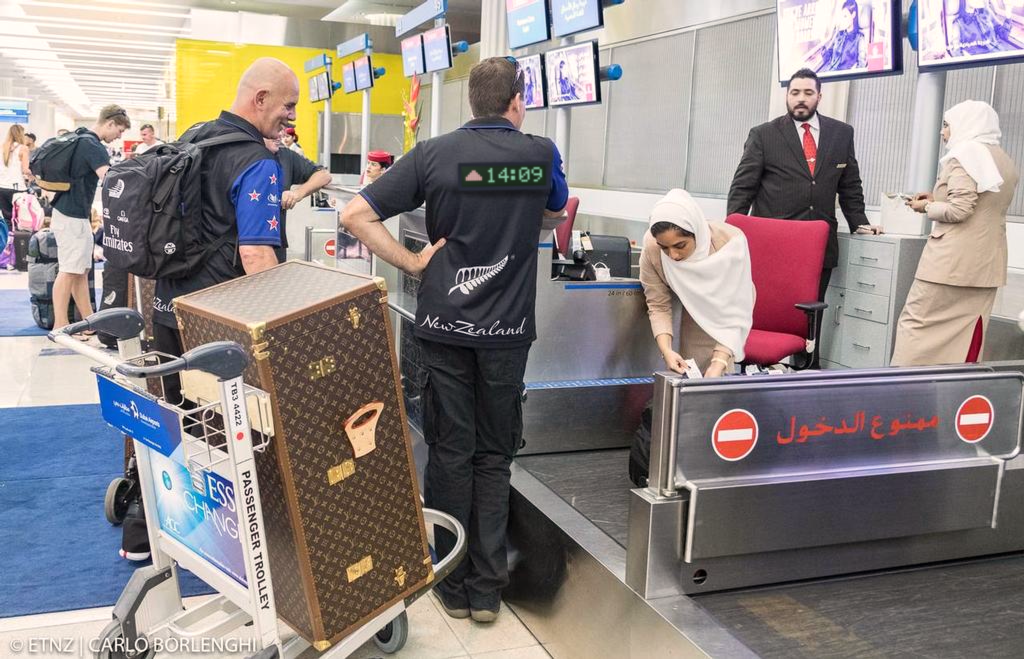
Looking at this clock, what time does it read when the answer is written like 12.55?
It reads 14.09
